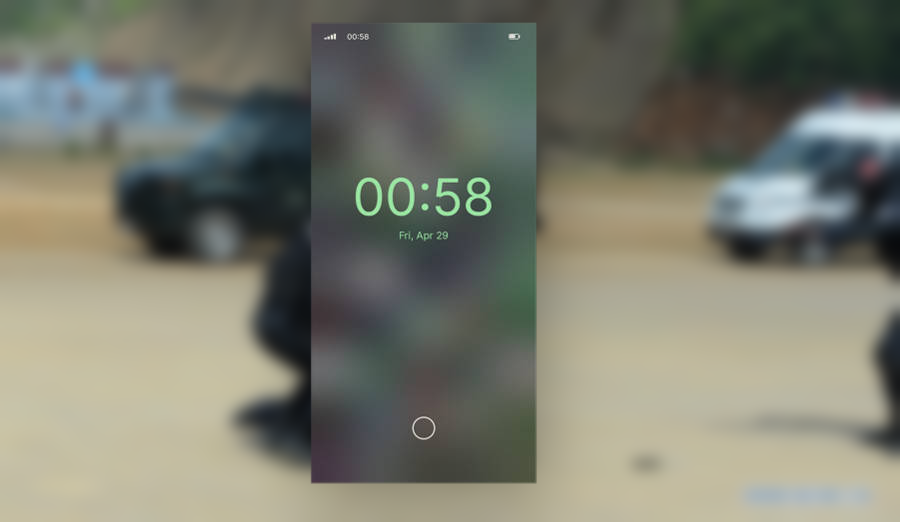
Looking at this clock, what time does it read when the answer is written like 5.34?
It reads 0.58
